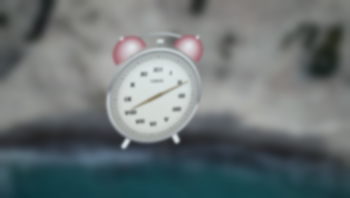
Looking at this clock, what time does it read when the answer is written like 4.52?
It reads 8.11
